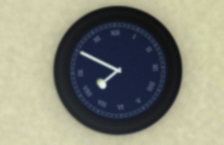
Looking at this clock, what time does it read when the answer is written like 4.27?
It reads 7.50
